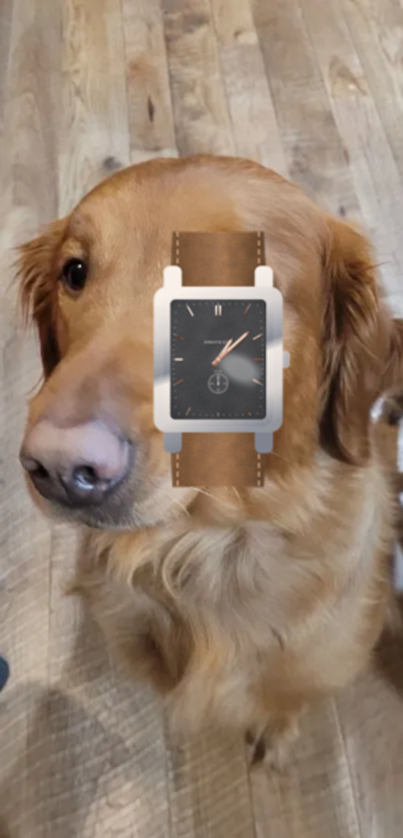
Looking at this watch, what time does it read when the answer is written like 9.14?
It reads 1.08
